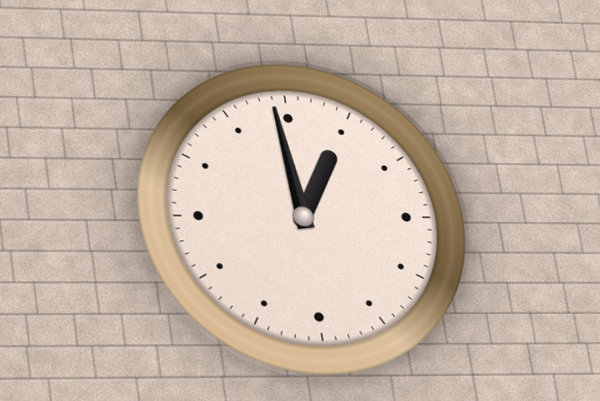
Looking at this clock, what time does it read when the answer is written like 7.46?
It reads 12.59
